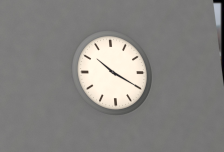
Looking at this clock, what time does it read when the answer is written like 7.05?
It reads 10.20
